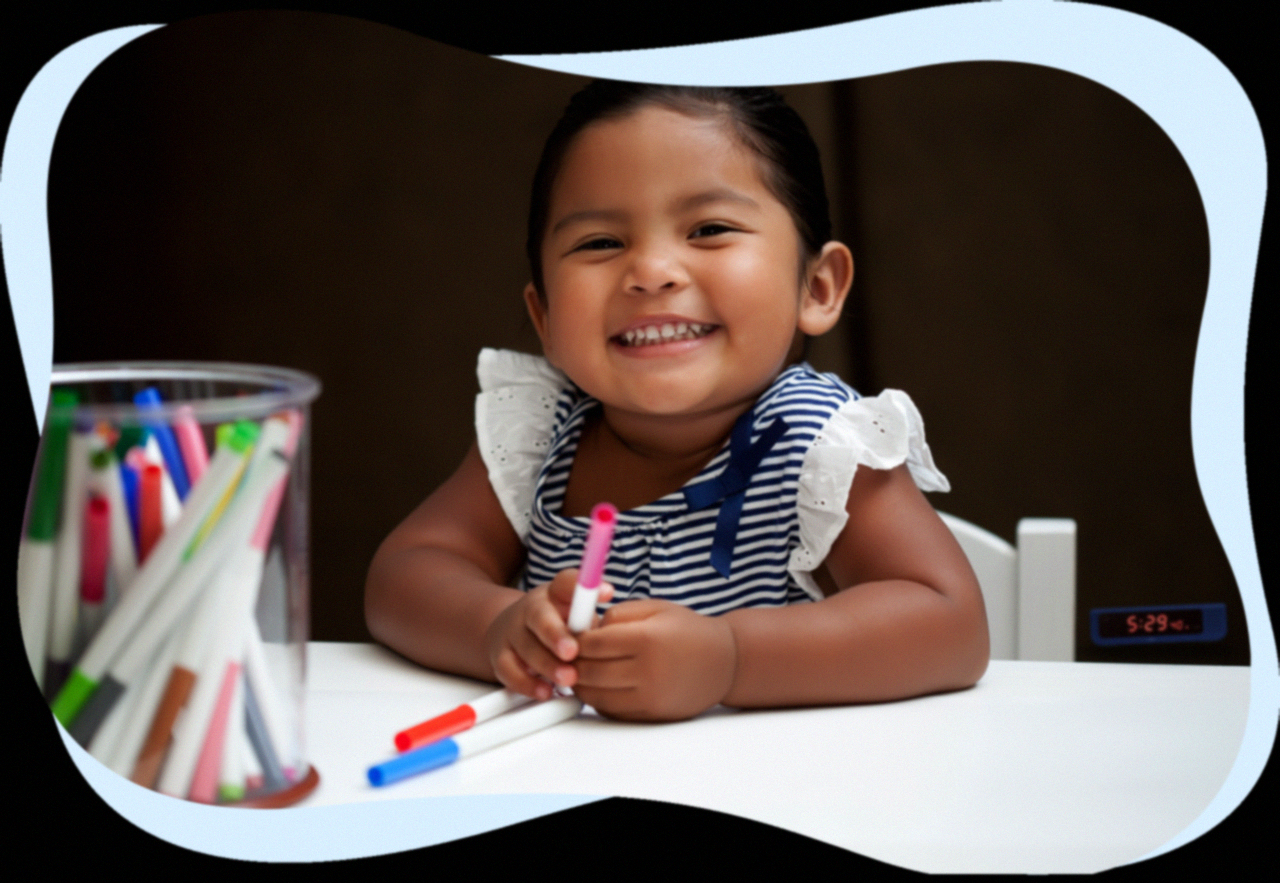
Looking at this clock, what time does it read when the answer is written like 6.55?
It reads 5.29
